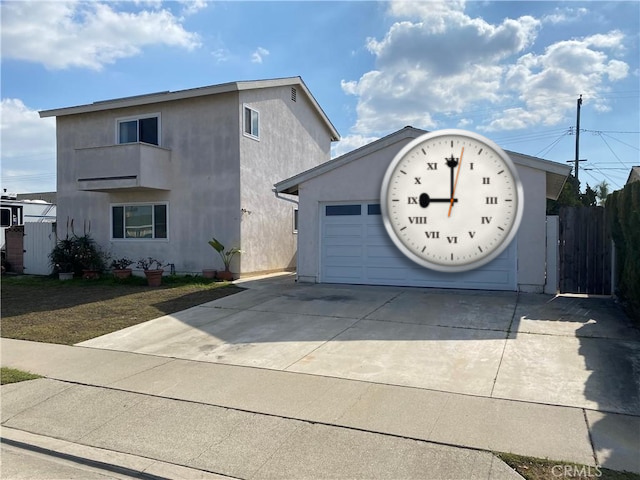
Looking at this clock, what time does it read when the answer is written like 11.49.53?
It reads 9.00.02
